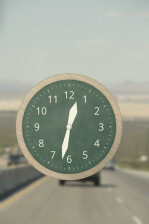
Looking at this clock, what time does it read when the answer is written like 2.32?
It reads 12.32
